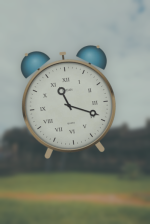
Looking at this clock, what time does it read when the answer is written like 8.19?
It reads 11.19
